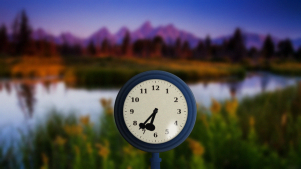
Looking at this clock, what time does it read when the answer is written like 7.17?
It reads 6.37
